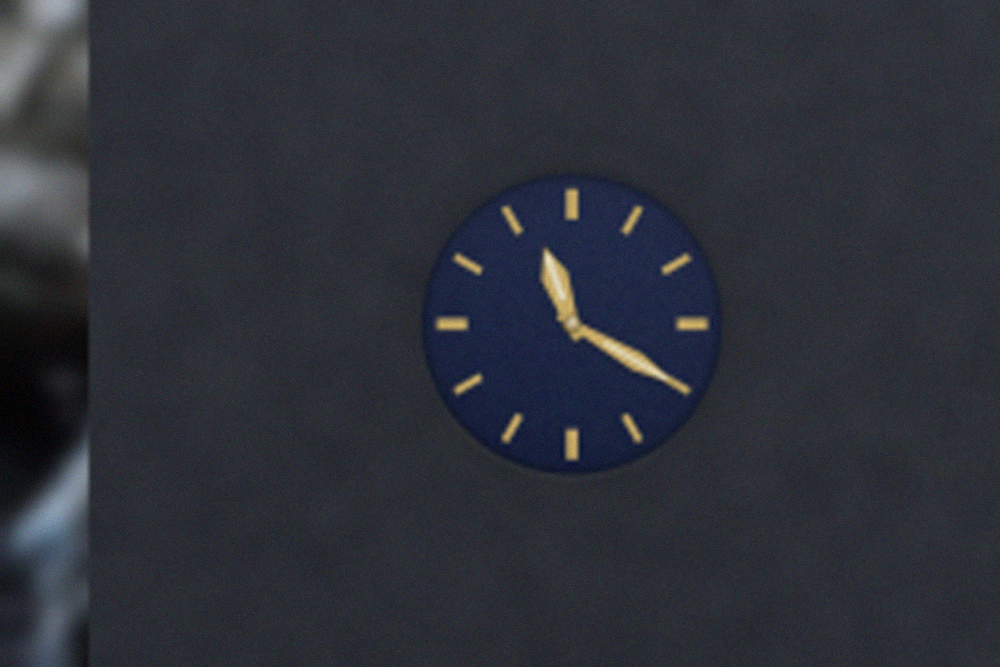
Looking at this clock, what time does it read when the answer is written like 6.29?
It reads 11.20
